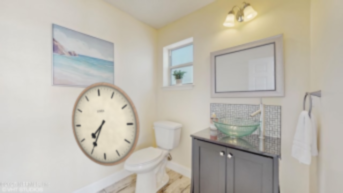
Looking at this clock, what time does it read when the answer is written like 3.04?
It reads 7.35
